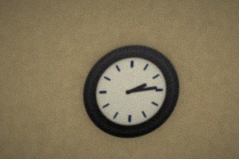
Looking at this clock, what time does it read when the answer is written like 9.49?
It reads 2.14
